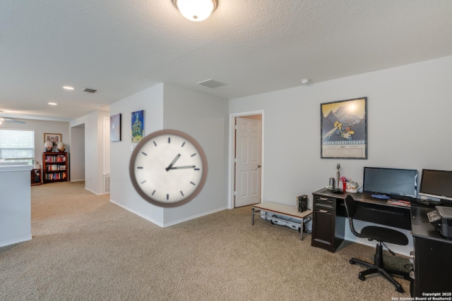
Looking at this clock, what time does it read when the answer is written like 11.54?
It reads 1.14
